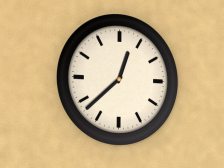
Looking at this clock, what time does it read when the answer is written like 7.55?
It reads 12.38
